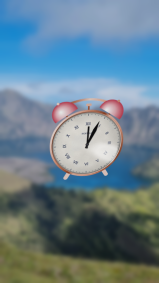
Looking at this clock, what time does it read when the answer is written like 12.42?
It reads 12.04
